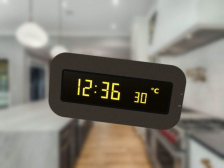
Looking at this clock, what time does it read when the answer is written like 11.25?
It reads 12.36
